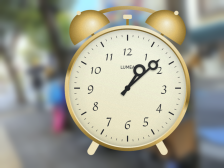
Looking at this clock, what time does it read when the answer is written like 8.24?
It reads 1.08
